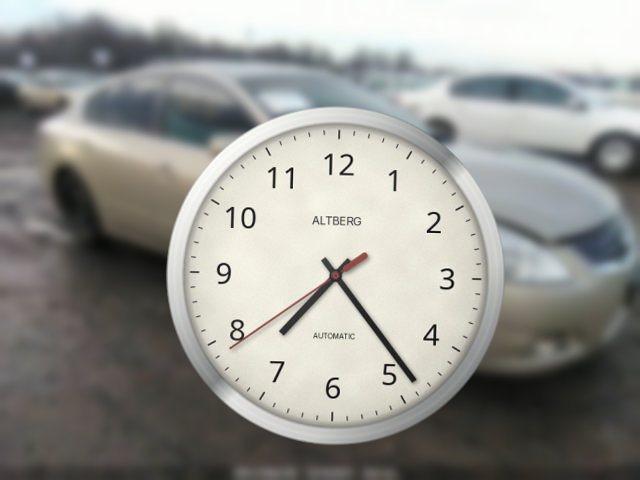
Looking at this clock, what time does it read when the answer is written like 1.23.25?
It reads 7.23.39
